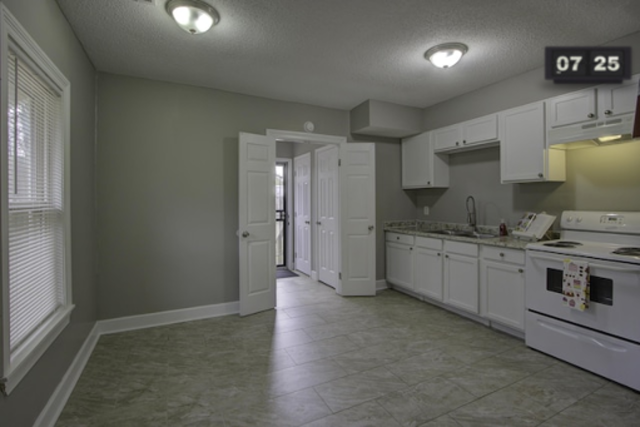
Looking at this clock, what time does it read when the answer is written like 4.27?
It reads 7.25
